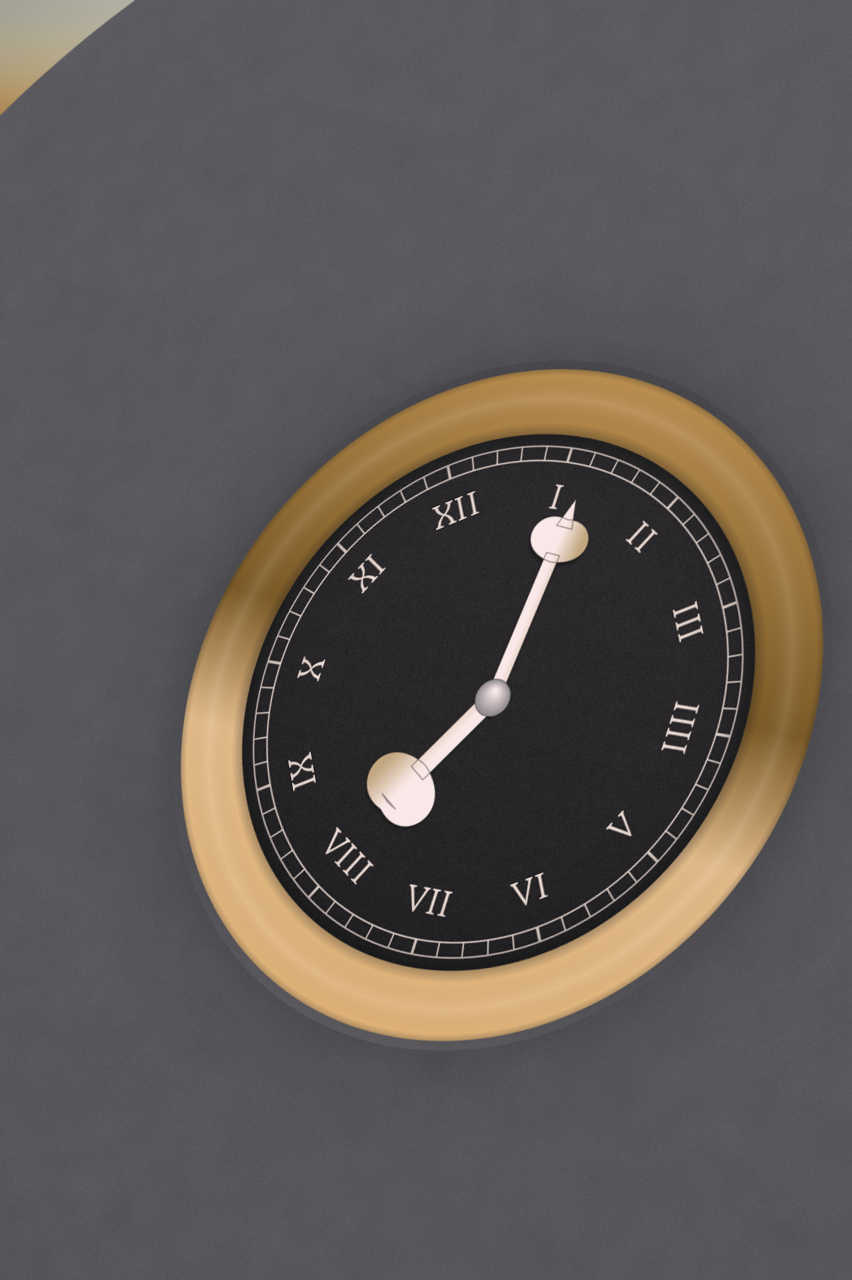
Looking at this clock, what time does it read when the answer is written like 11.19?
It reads 8.06
